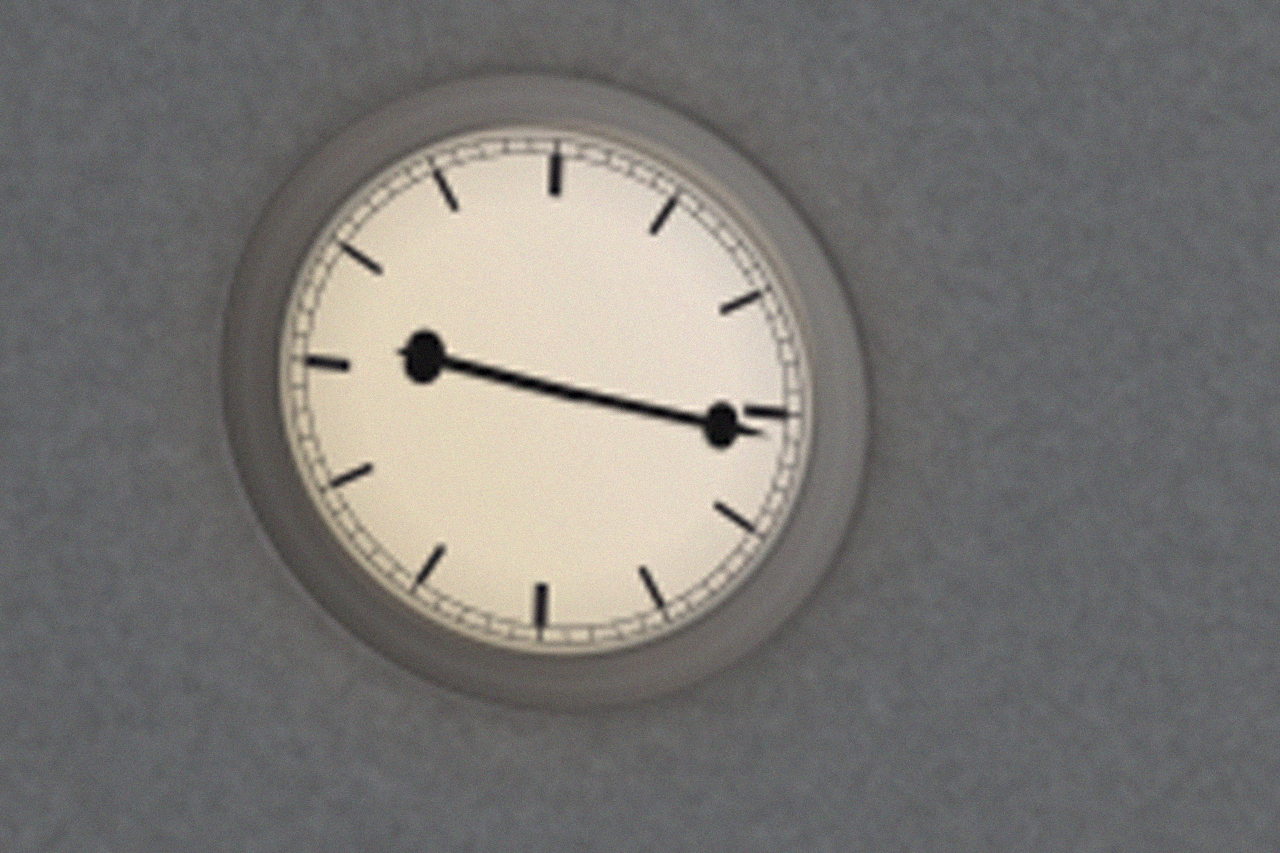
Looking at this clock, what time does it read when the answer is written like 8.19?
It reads 9.16
